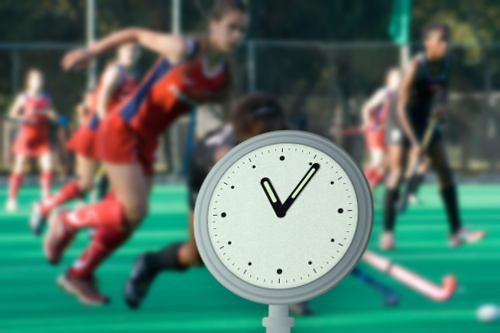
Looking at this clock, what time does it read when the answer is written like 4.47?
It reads 11.06
